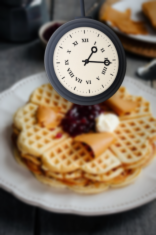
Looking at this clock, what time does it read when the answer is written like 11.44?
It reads 1.16
